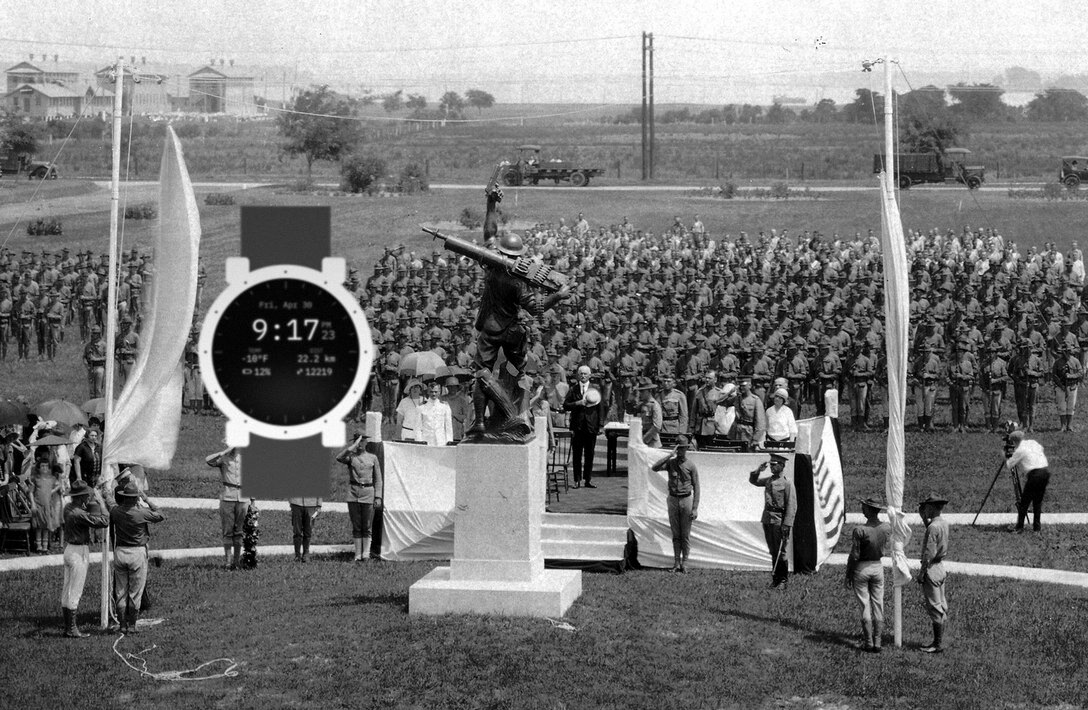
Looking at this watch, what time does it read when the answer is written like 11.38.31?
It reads 9.17.23
